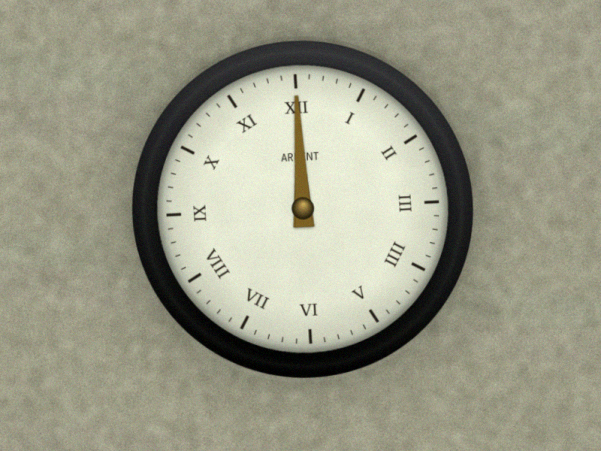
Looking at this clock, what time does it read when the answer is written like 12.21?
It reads 12.00
